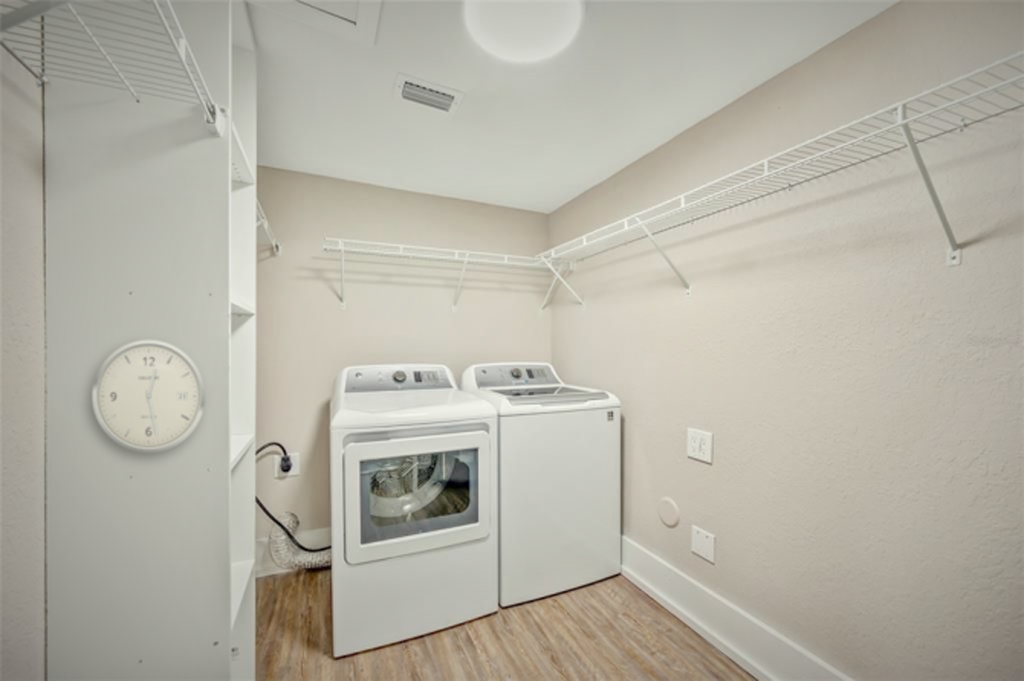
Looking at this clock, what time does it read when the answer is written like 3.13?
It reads 12.28
